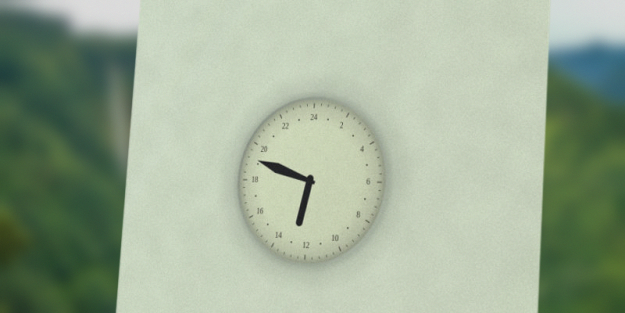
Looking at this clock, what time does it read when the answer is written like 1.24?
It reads 12.48
